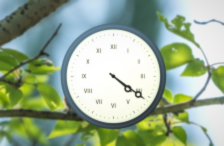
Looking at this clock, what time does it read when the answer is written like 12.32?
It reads 4.21
